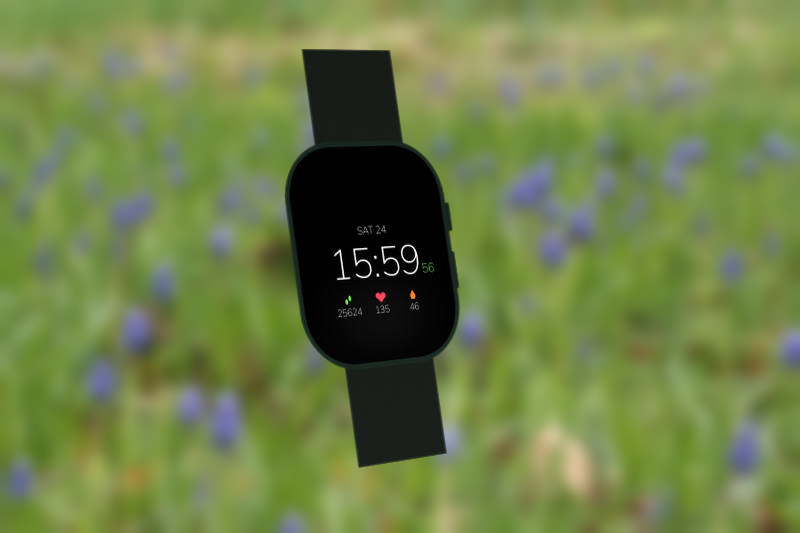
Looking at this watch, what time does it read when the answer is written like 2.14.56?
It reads 15.59.56
